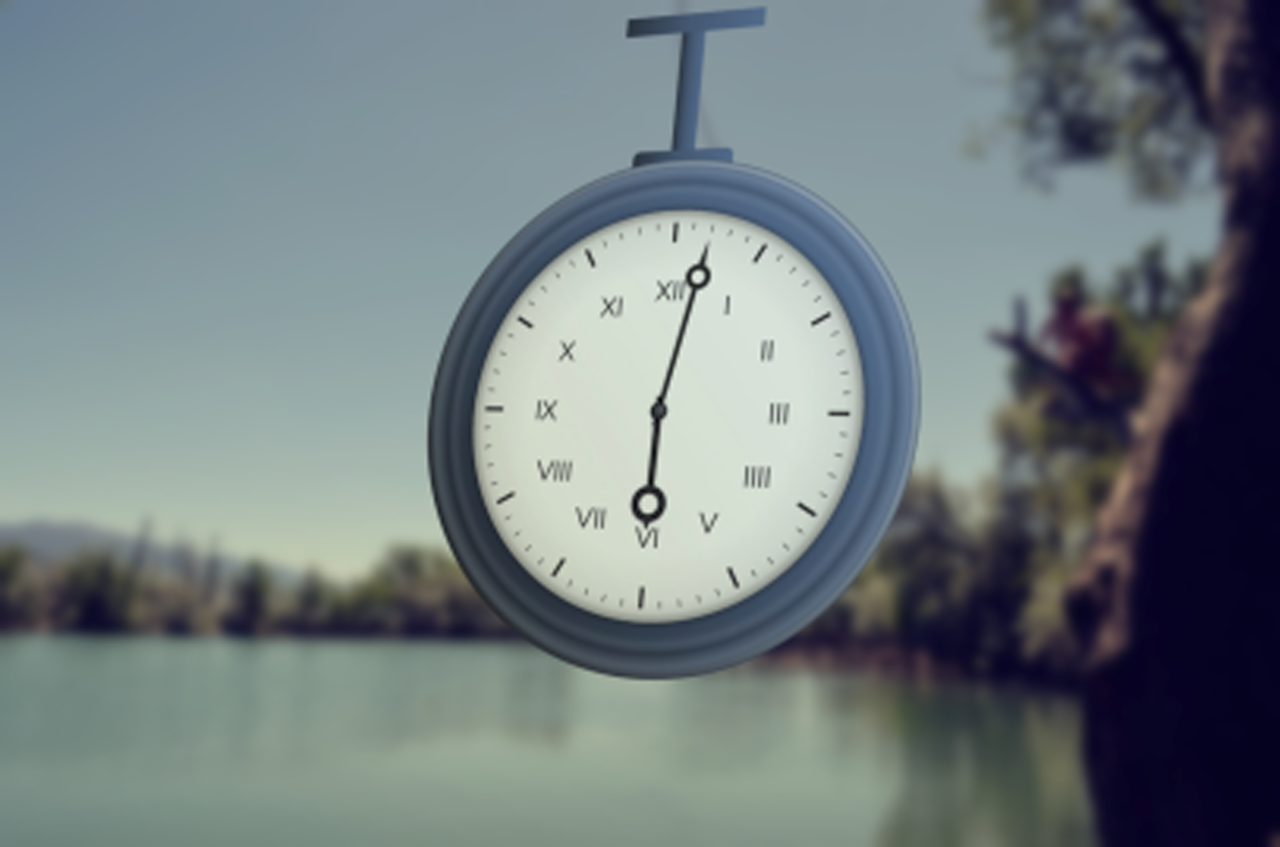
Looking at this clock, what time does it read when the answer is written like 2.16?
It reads 6.02
